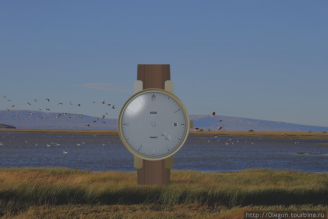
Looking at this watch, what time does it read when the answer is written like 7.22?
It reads 4.22
